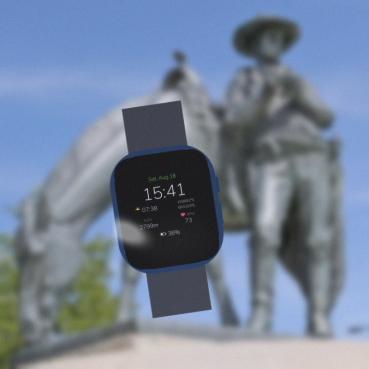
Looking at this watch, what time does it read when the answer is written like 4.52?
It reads 15.41
